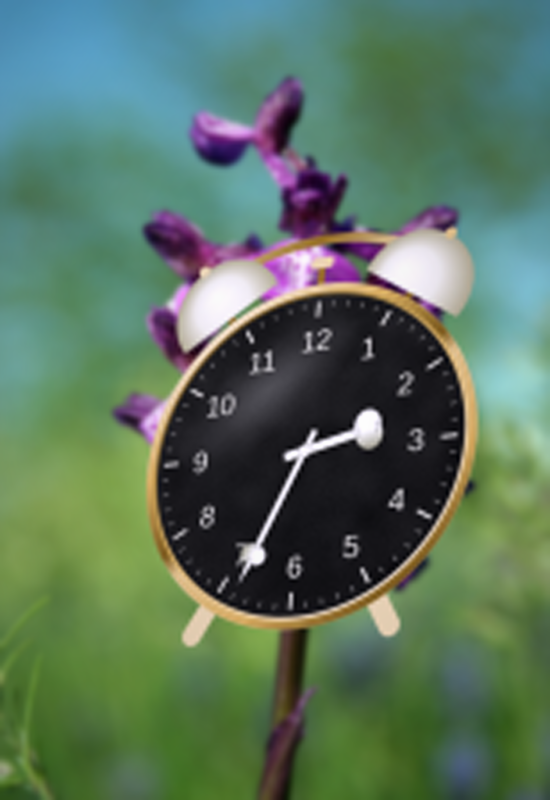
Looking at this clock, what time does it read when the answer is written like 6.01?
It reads 2.34
